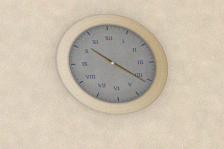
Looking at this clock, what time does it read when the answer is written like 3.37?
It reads 10.21
